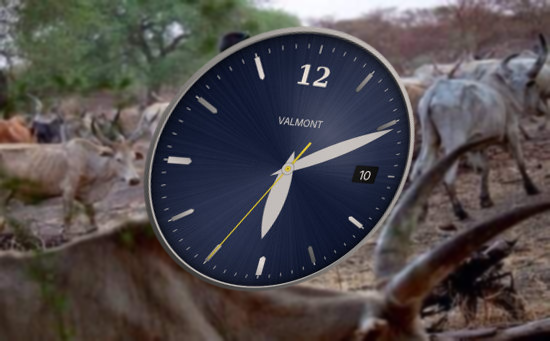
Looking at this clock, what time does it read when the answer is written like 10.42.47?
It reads 6.10.35
